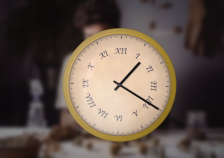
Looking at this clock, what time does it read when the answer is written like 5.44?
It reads 1.20
